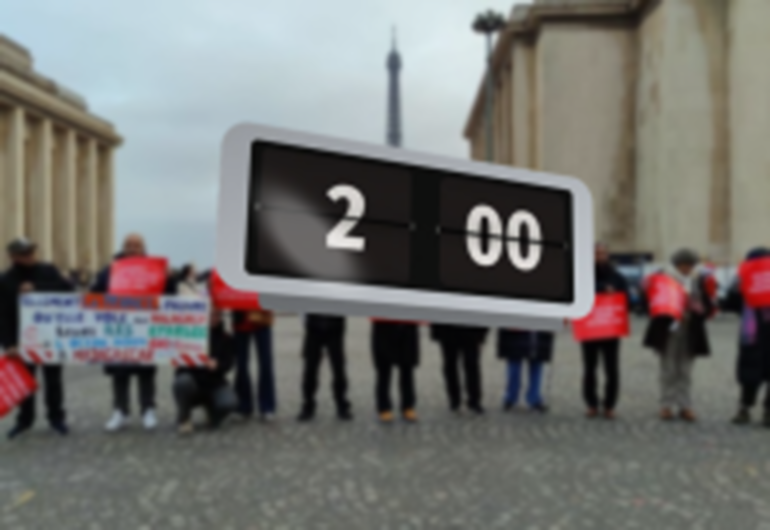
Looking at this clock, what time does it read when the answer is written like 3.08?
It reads 2.00
